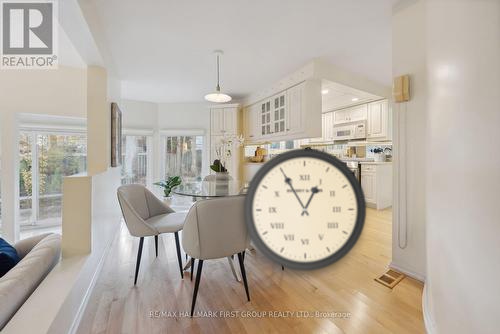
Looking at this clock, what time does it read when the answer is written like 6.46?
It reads 12.55
